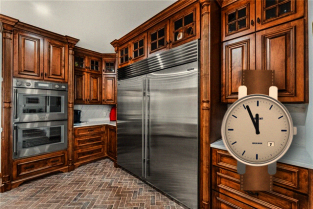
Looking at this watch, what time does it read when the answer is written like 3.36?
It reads 11.56
